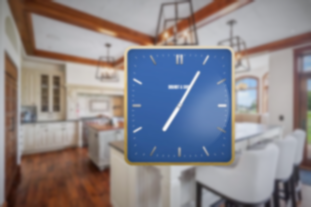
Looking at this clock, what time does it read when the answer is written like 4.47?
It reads 7.05
